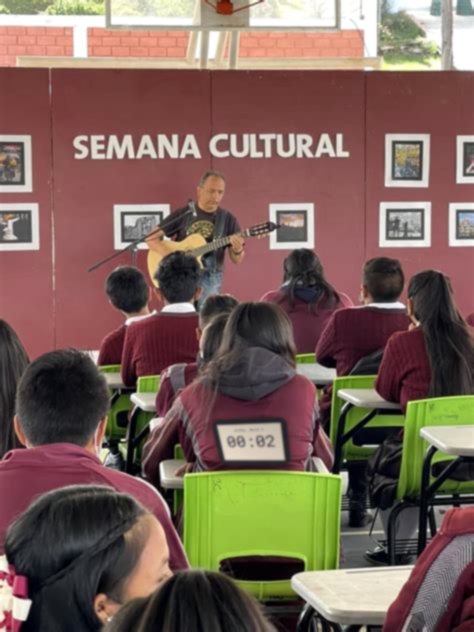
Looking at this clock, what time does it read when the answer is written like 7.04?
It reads 0.02
